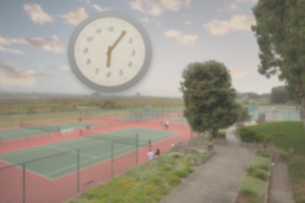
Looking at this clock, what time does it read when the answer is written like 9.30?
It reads 6.06
